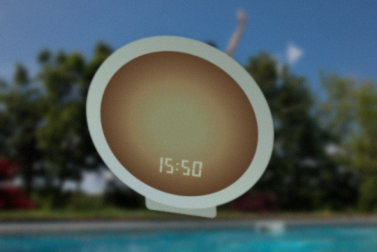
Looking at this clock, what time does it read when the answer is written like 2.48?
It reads 15.50
